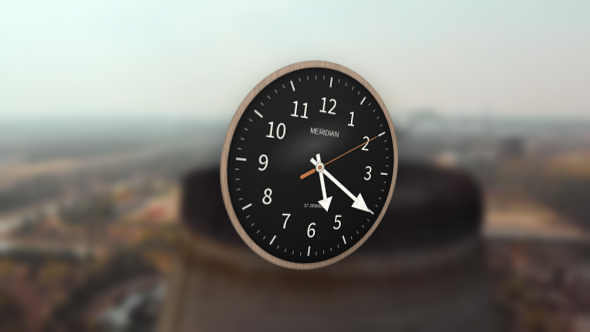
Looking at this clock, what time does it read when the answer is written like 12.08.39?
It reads 5.20.10
